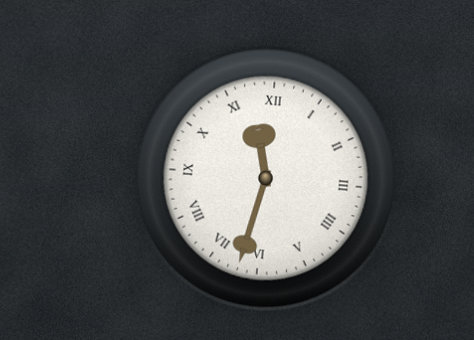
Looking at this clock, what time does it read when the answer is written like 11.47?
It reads 11.32
